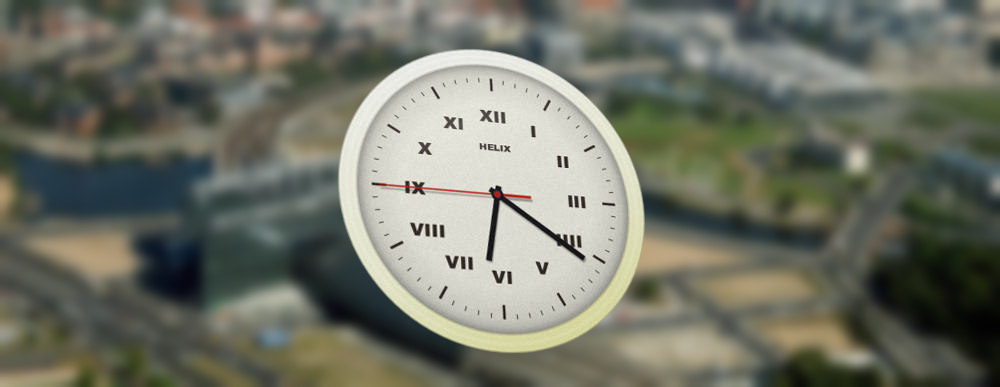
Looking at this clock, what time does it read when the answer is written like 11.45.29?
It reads 6.20.45
